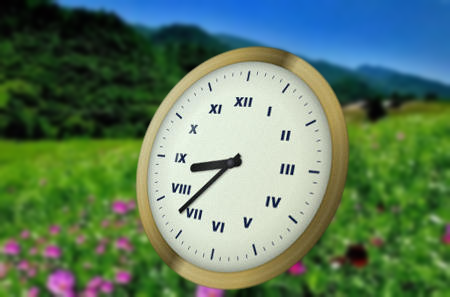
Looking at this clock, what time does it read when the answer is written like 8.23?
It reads 8.37
